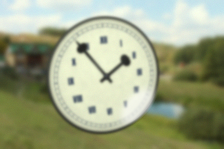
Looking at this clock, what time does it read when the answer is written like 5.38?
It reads 1.54
